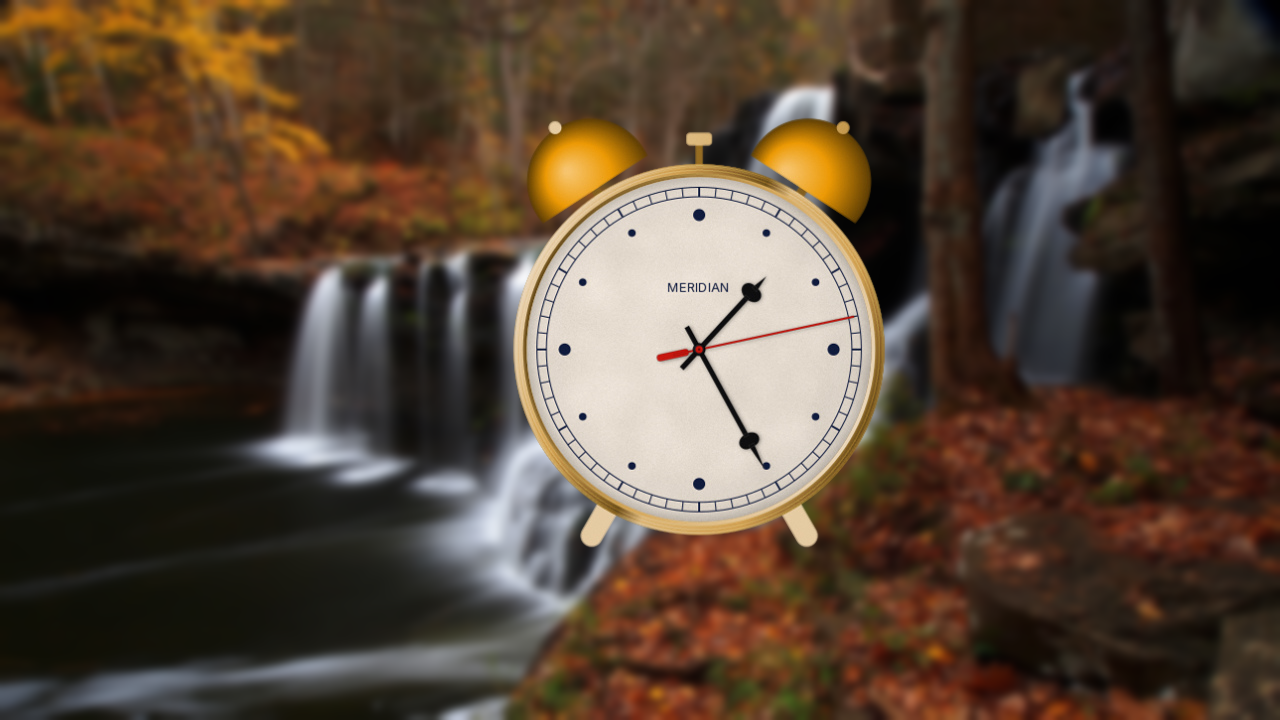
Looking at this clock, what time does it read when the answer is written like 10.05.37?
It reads 1.25.13
